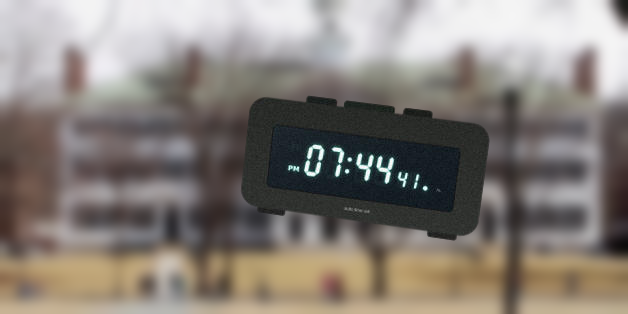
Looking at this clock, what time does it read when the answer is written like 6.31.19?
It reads 7.44.41
